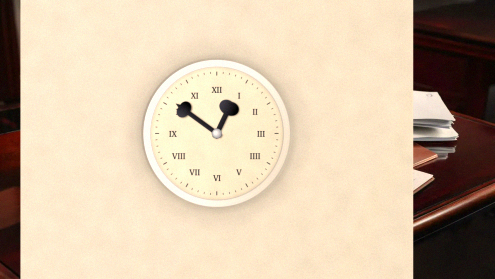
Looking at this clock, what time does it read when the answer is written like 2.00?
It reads 12.51
